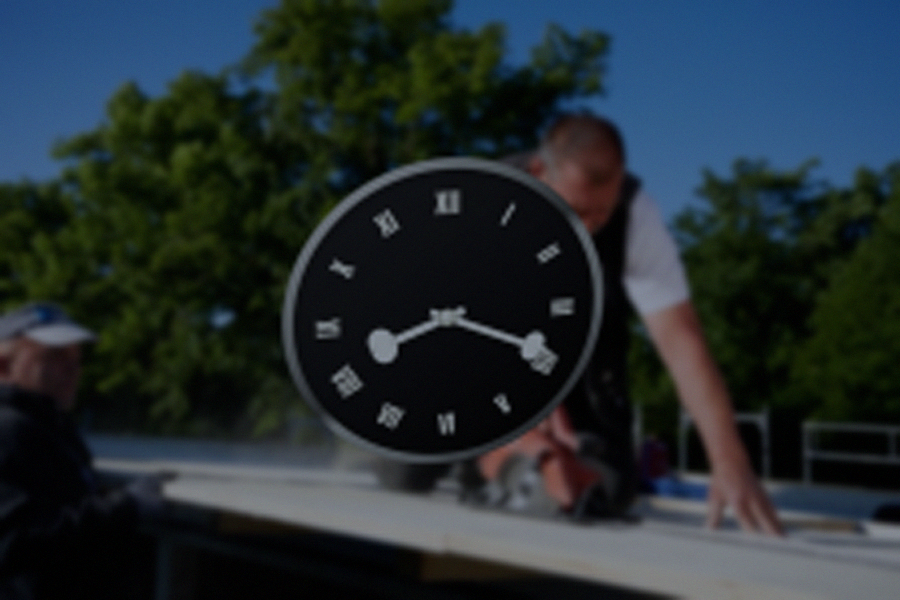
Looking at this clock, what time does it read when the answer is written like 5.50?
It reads 8.19
